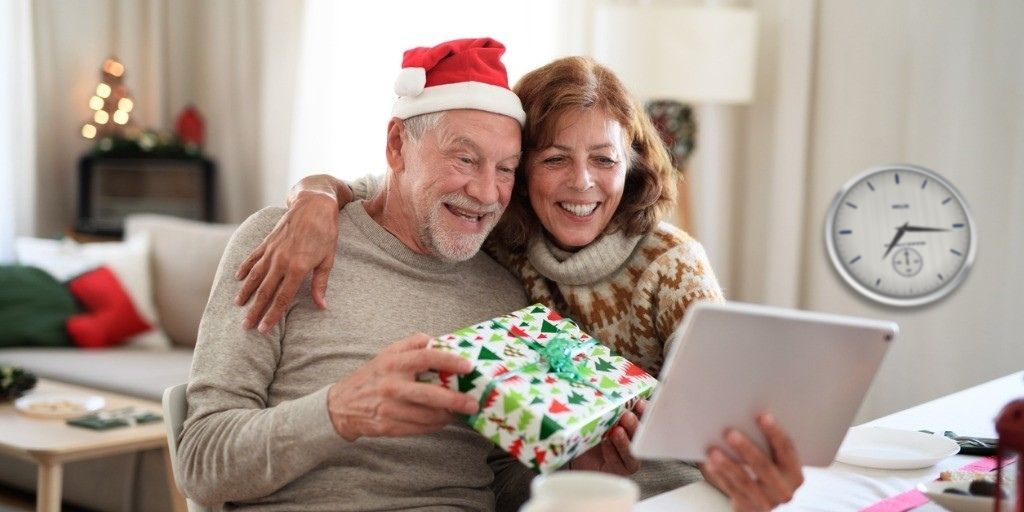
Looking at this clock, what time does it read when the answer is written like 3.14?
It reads 7.16
